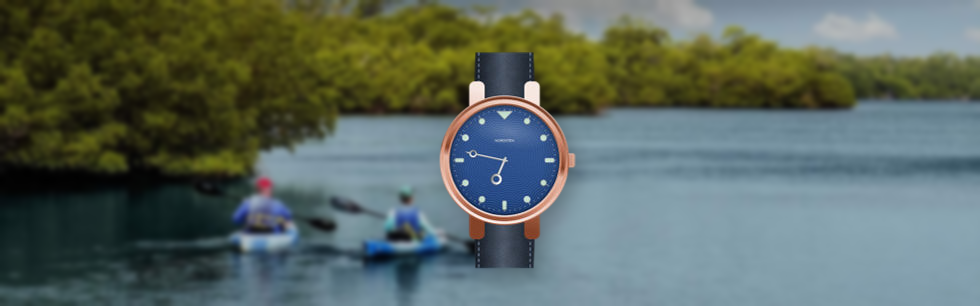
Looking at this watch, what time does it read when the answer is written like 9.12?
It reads 6.47
